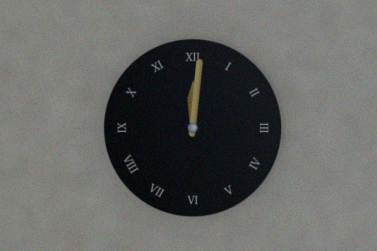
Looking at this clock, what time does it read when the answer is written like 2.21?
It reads 12.01
